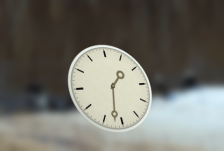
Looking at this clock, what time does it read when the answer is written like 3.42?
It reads 1.32
